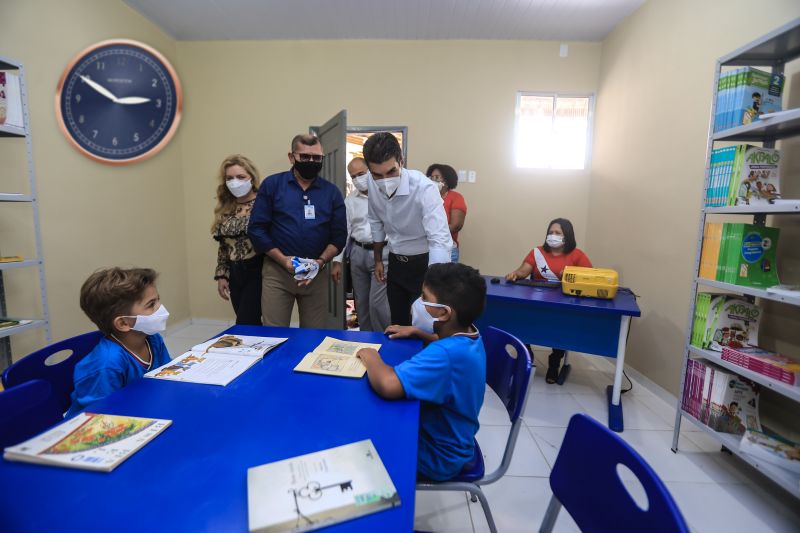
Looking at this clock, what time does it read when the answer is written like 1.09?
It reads 2.50
